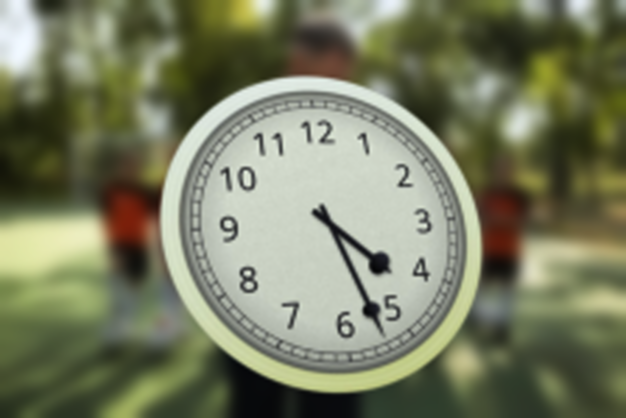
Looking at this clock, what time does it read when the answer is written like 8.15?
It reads 4.27
